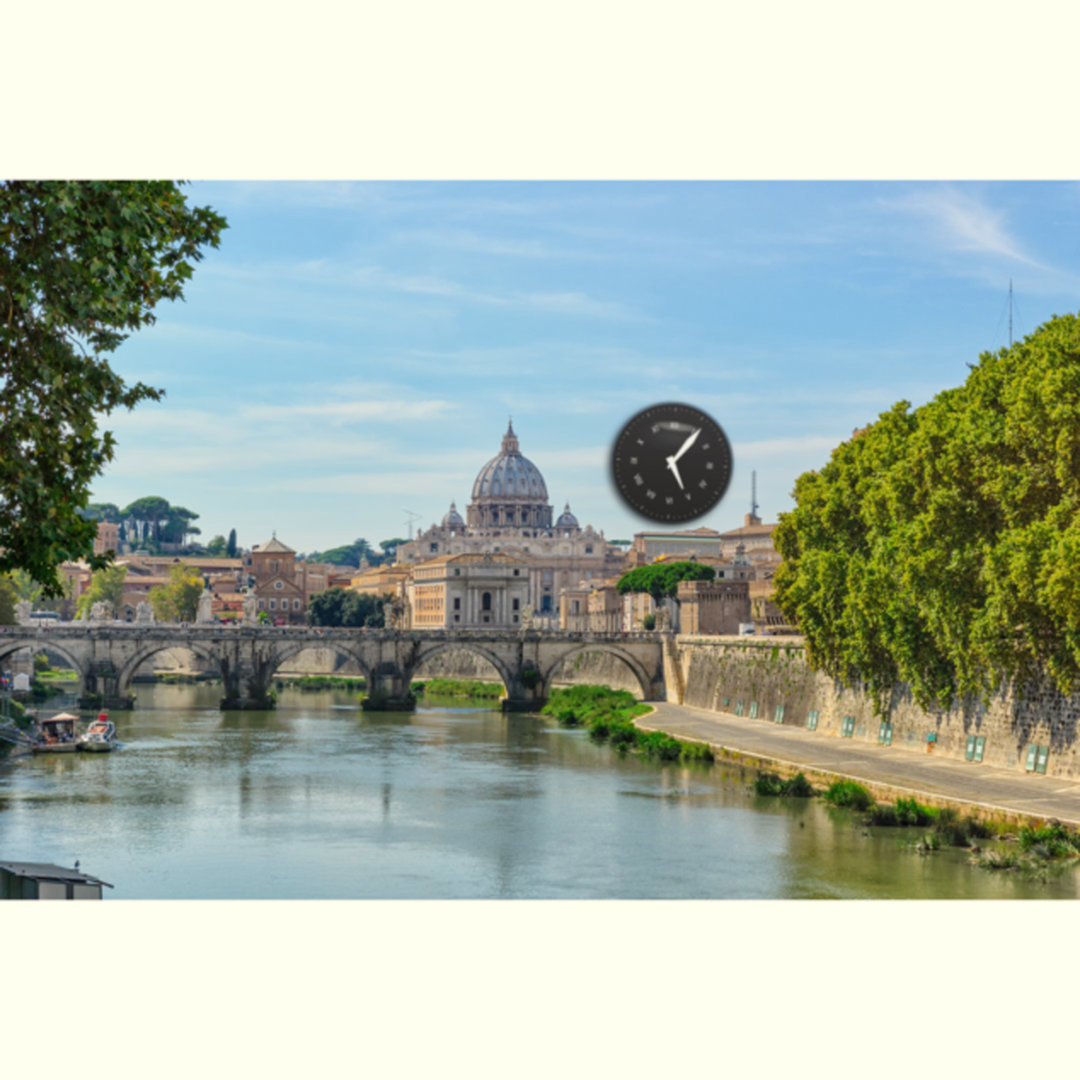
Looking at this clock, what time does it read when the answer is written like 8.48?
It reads 5.06
